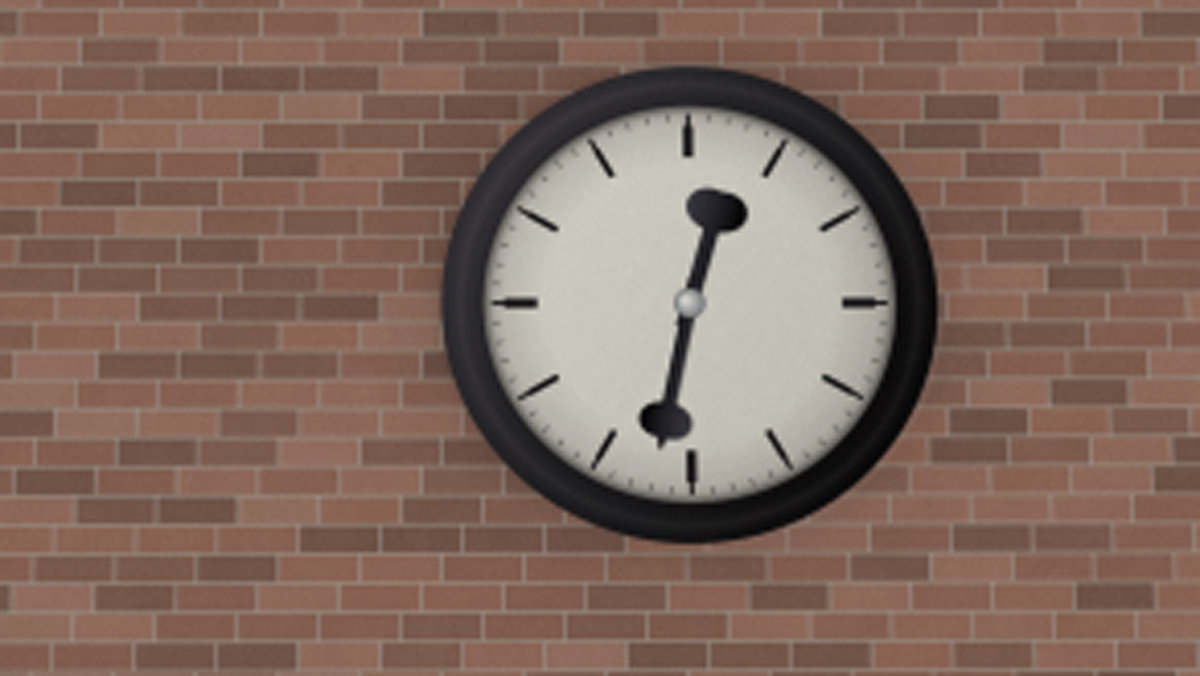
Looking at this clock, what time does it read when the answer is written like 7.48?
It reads 12.32
